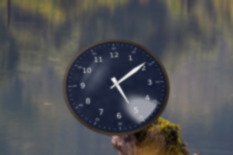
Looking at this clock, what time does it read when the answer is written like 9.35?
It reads 5.09
